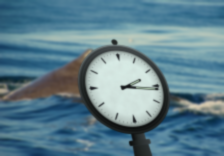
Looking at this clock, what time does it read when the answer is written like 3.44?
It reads 2.16
